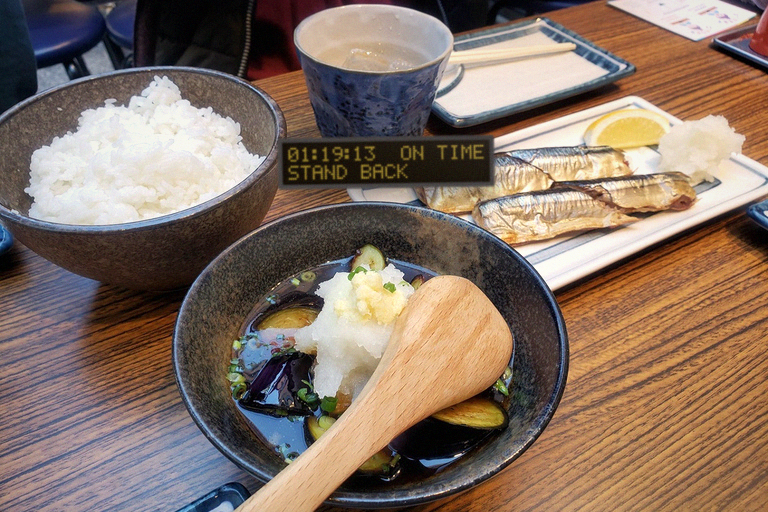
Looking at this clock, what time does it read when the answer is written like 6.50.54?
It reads 1.19.13
